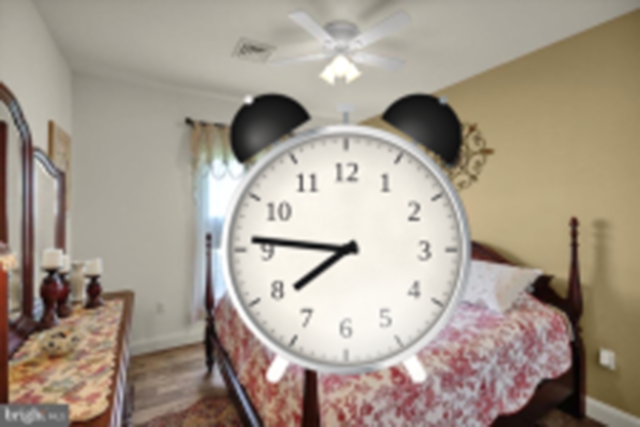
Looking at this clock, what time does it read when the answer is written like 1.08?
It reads 7.46
